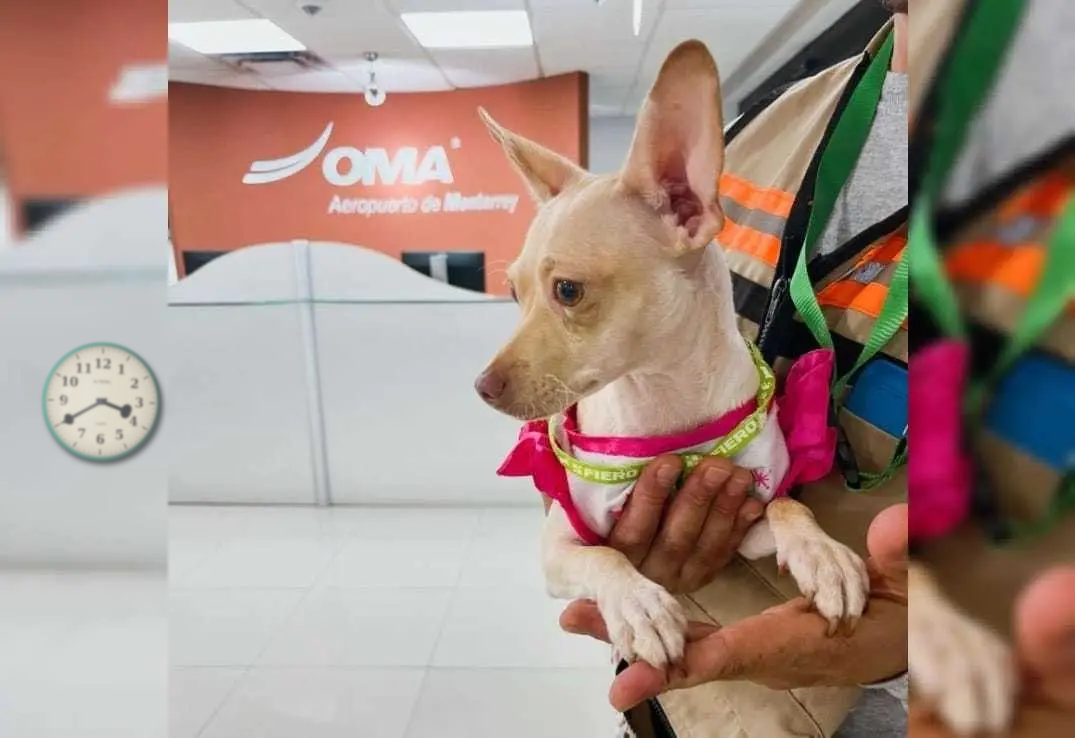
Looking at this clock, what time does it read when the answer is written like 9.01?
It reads 3.40
